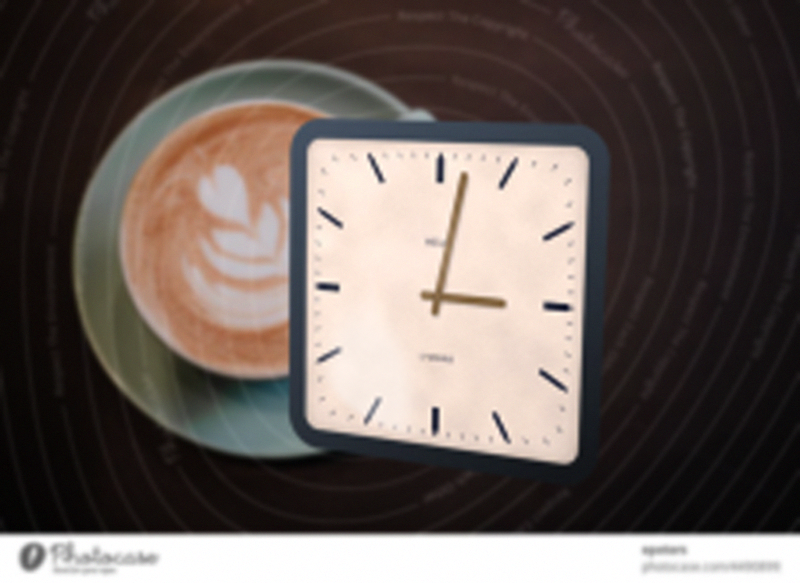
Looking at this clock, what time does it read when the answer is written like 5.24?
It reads 3.02
